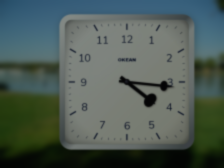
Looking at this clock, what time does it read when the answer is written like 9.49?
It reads 4.16
